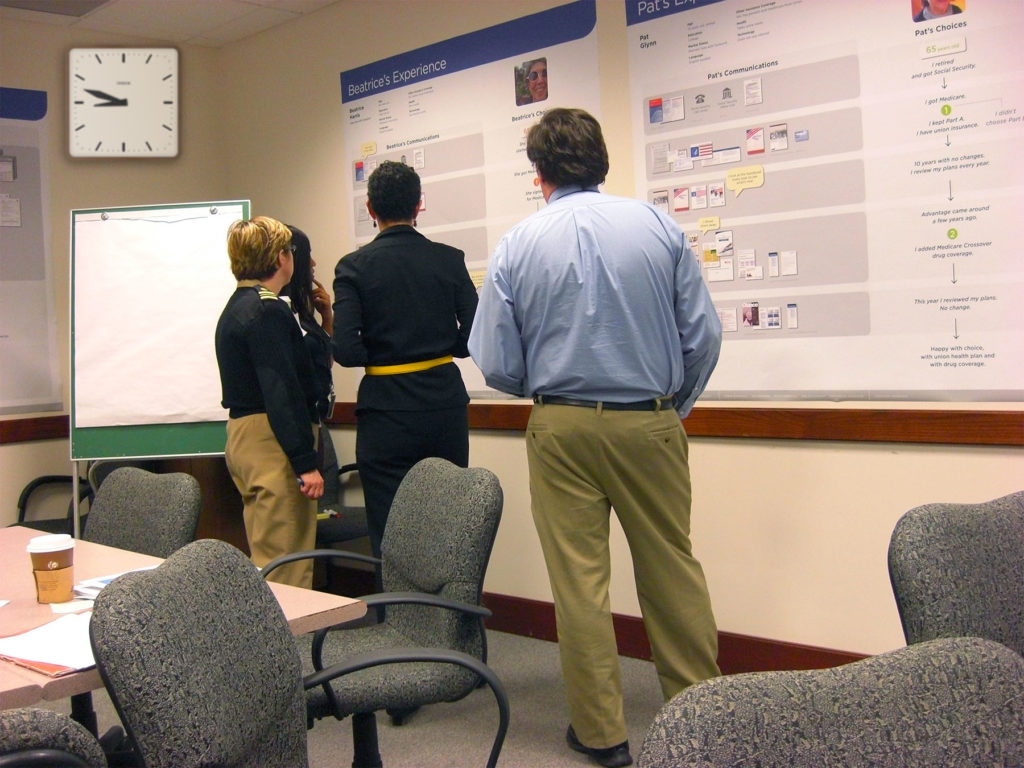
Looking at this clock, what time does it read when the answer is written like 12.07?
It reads 8.48
